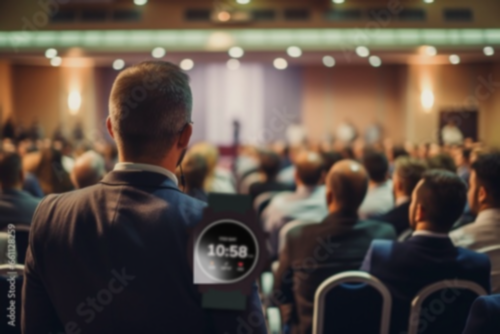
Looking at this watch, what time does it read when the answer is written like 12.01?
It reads 10.58
